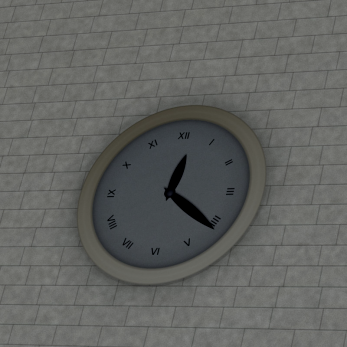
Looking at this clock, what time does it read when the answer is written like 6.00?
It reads 12.21
